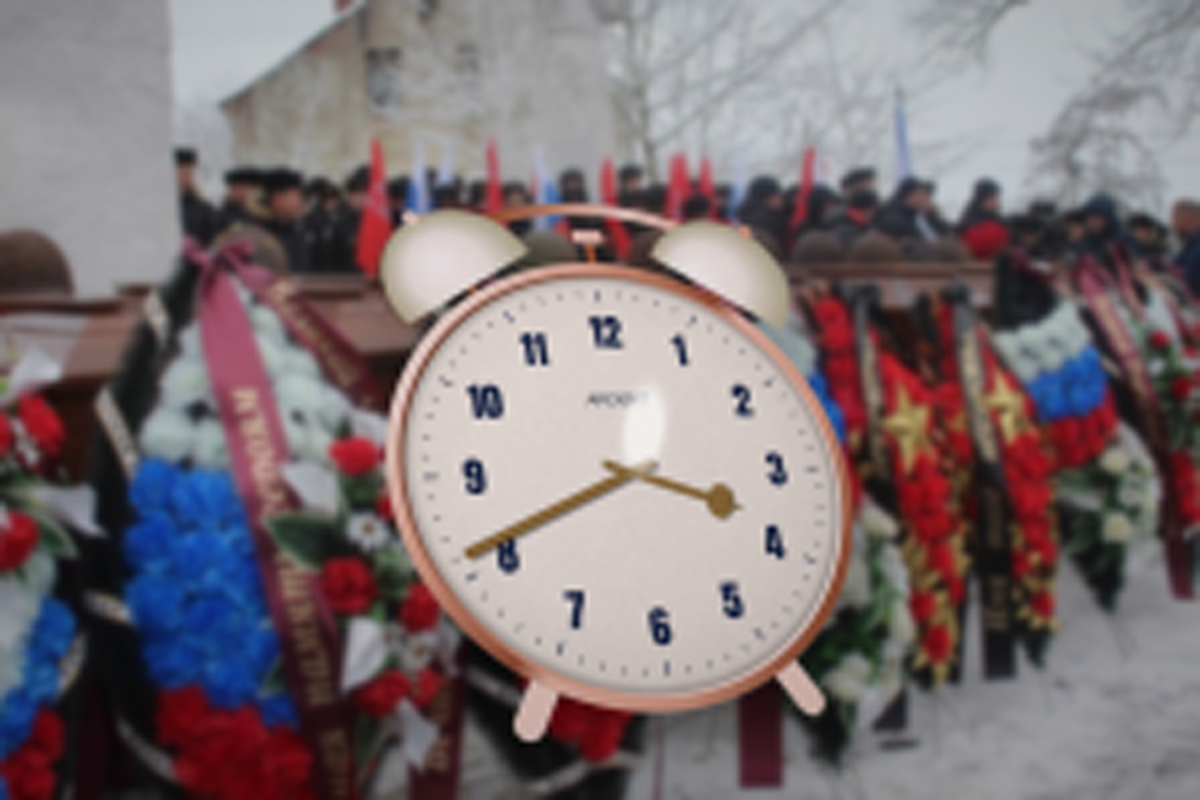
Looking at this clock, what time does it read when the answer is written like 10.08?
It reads 3.41
